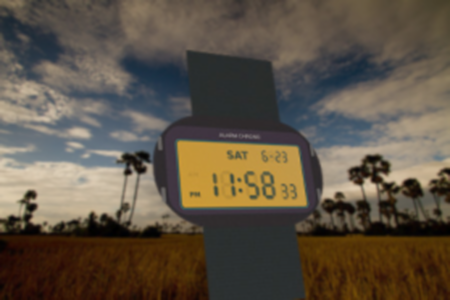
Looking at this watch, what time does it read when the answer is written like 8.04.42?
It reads 11.58.33
